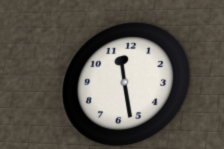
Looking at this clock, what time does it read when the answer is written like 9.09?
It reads 11.27
